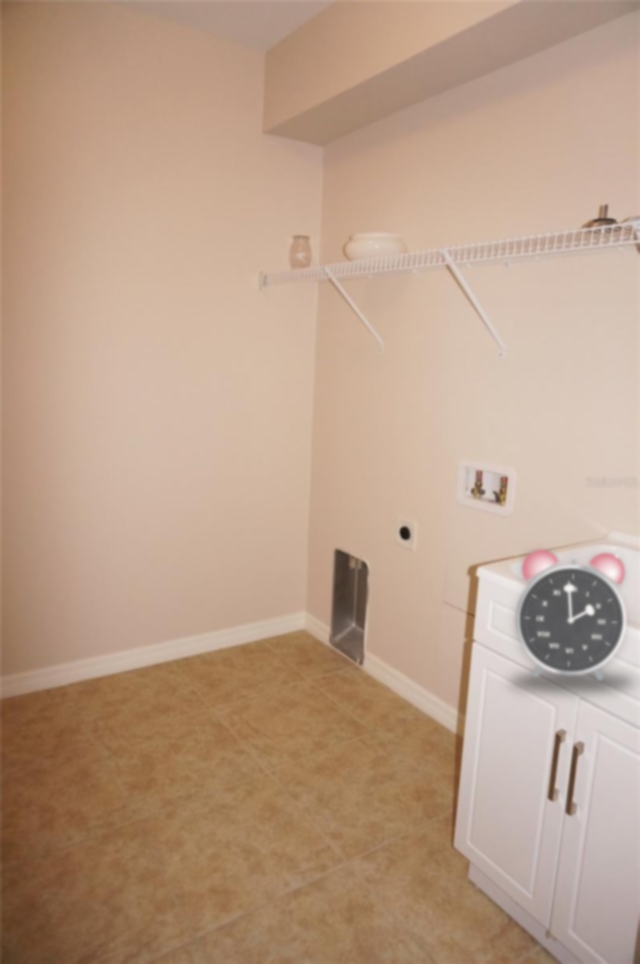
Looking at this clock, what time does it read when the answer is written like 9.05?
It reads 1.59
